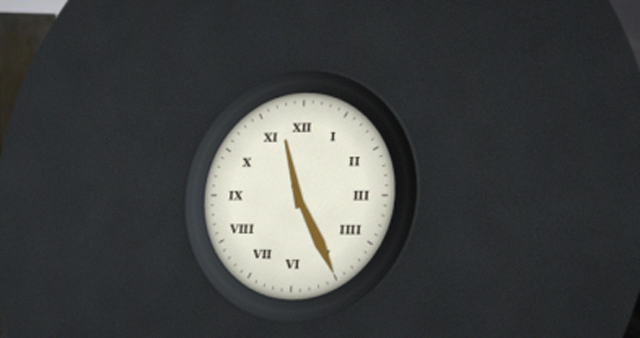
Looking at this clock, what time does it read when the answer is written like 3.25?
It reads 11.25
